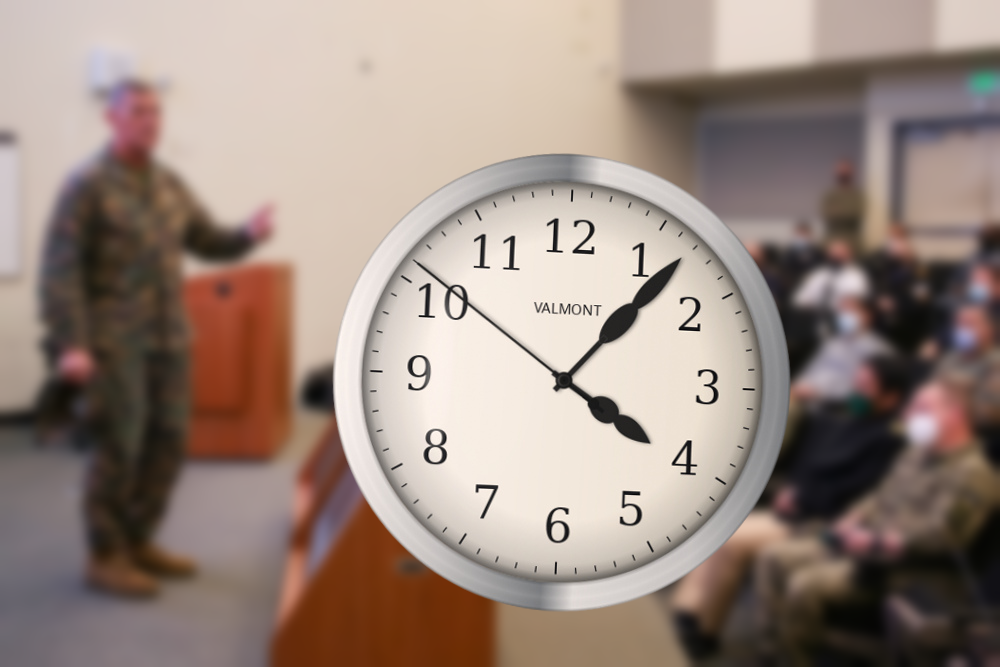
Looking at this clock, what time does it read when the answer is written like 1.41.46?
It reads 4.06.51
